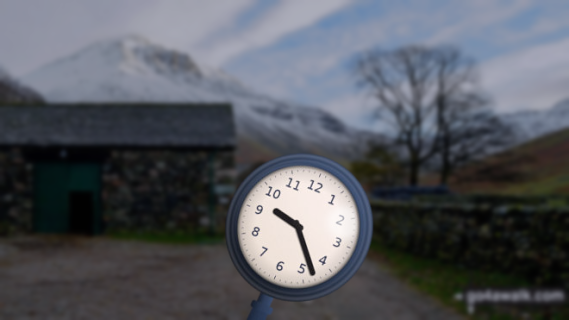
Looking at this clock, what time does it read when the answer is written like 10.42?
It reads 9.23
